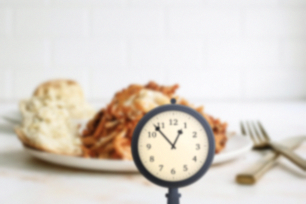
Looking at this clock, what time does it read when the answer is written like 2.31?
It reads 12.53
